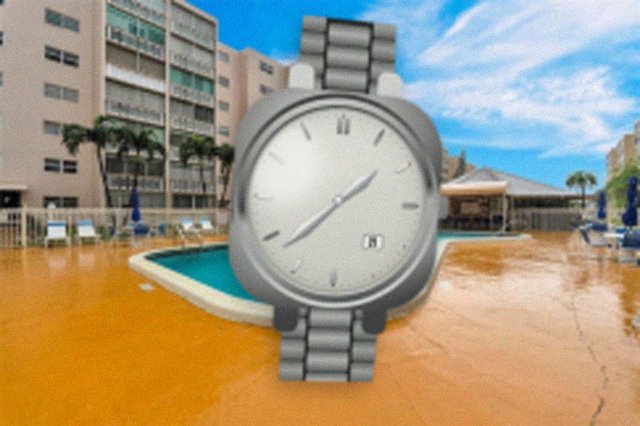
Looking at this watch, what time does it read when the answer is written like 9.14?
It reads 1.38
